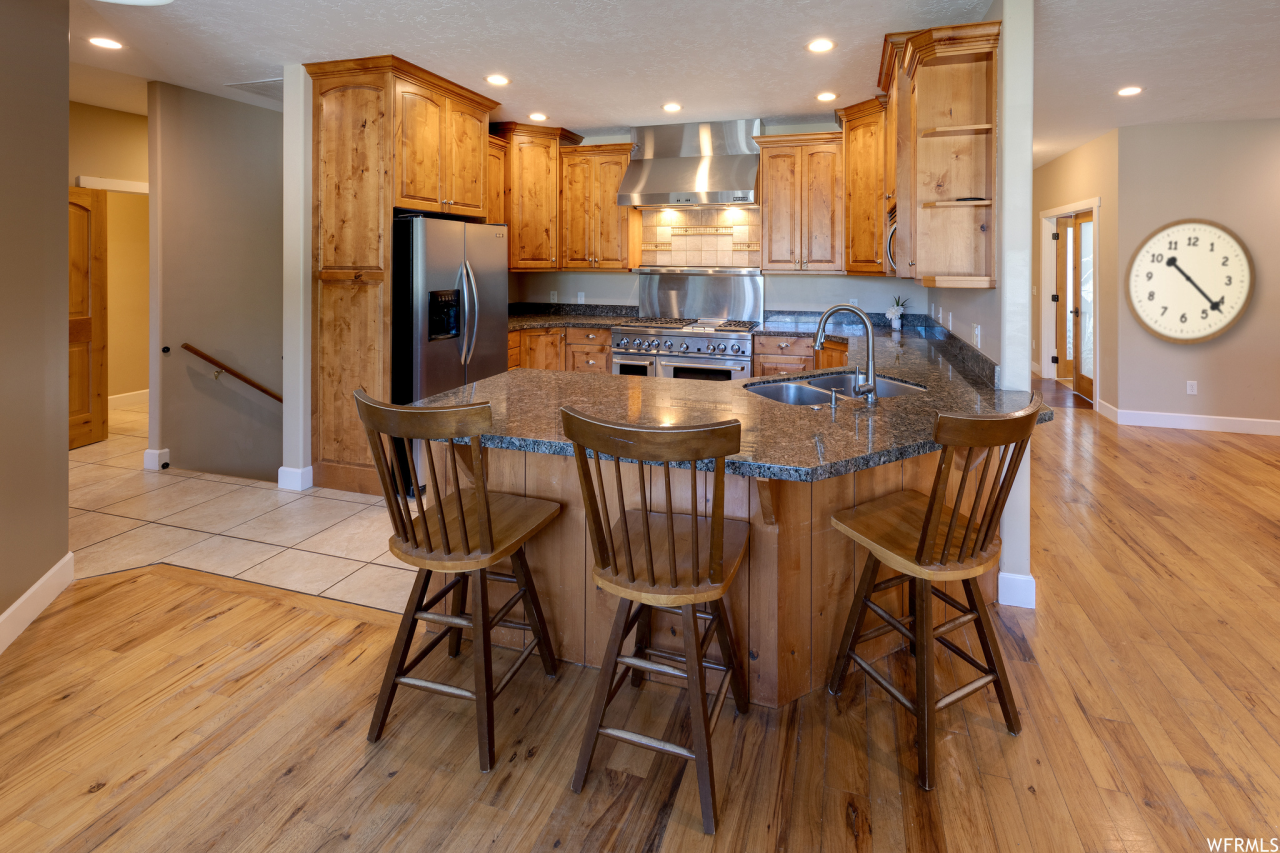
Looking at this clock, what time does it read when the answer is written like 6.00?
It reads 10.22
